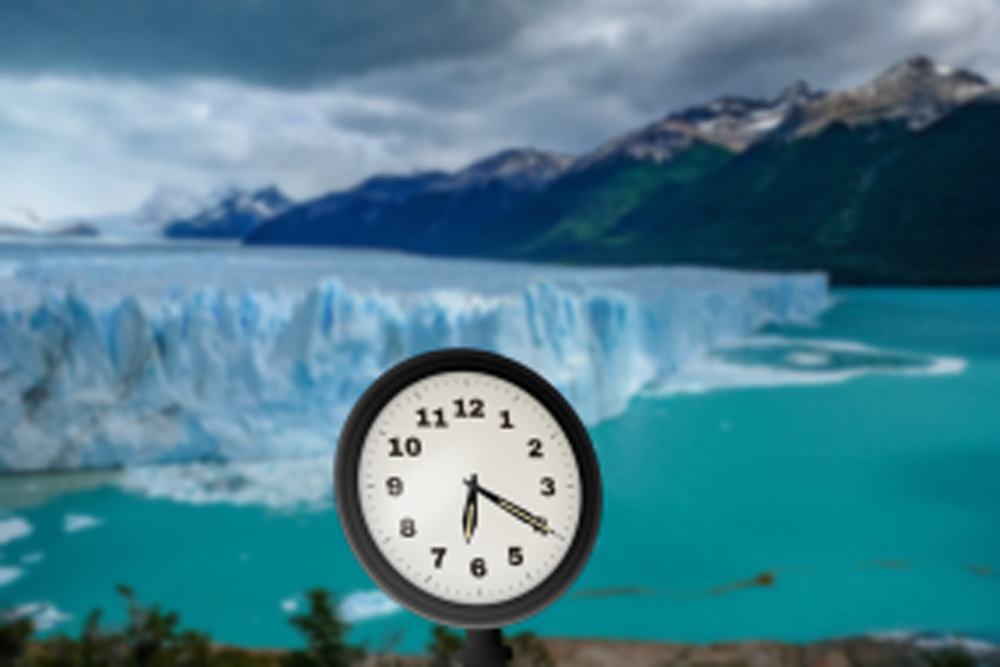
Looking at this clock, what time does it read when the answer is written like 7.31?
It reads 6.20
